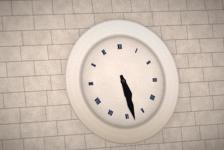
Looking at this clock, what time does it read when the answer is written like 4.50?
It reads 5.28
